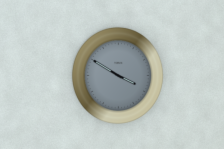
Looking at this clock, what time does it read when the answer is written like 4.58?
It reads 3.50
